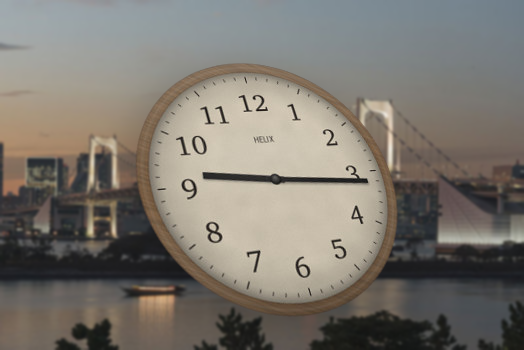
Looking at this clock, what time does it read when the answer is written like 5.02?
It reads 9.16
